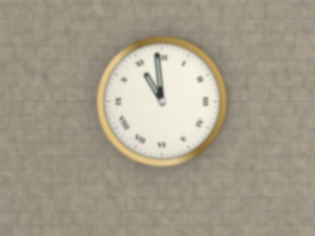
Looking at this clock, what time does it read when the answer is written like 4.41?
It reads 10.59
